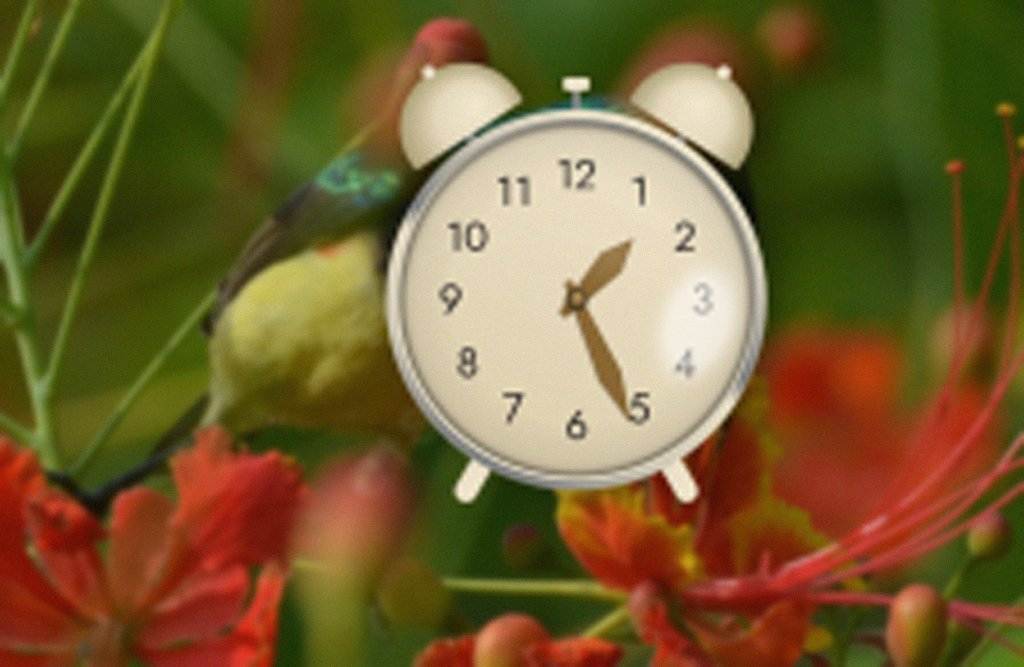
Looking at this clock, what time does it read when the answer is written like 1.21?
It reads 1.26
